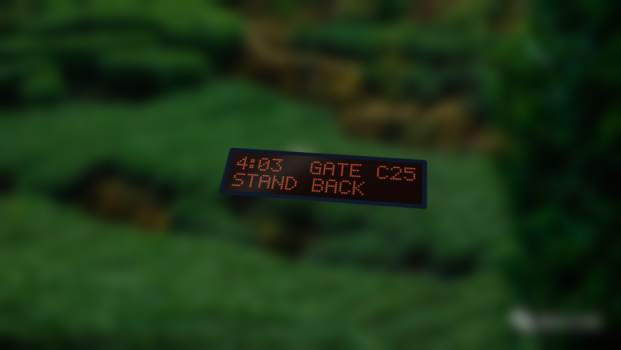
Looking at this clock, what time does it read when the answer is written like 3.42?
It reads 4.03
